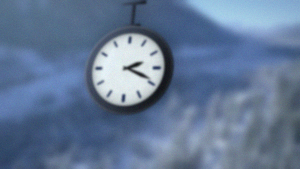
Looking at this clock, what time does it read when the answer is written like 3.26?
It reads 2.19
